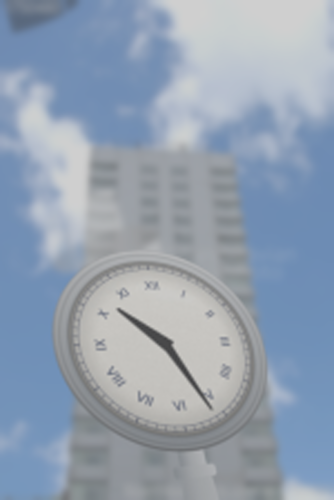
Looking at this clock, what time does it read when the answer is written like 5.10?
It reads 10.26
